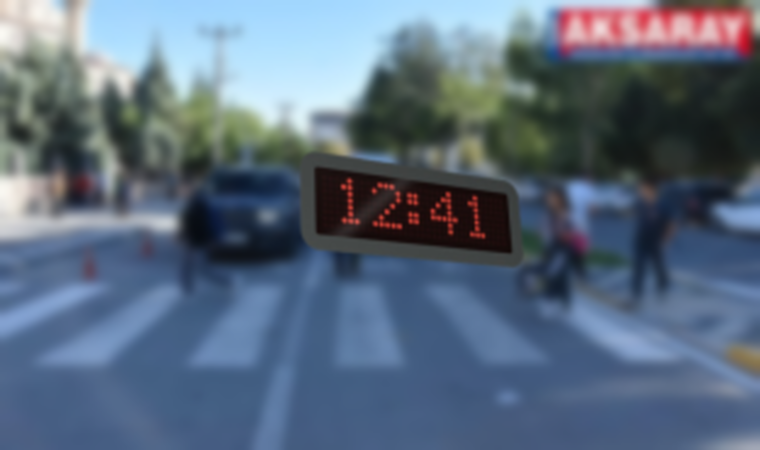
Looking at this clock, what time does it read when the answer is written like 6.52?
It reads 12.41
